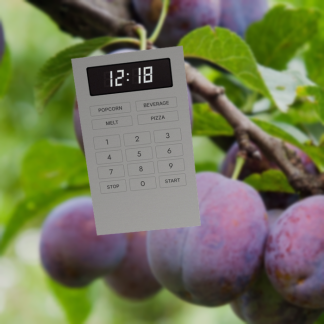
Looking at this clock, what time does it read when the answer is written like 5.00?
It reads 12.18
